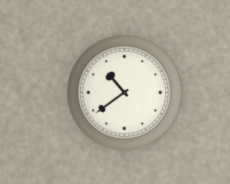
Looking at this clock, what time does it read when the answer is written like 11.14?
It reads 10.39
